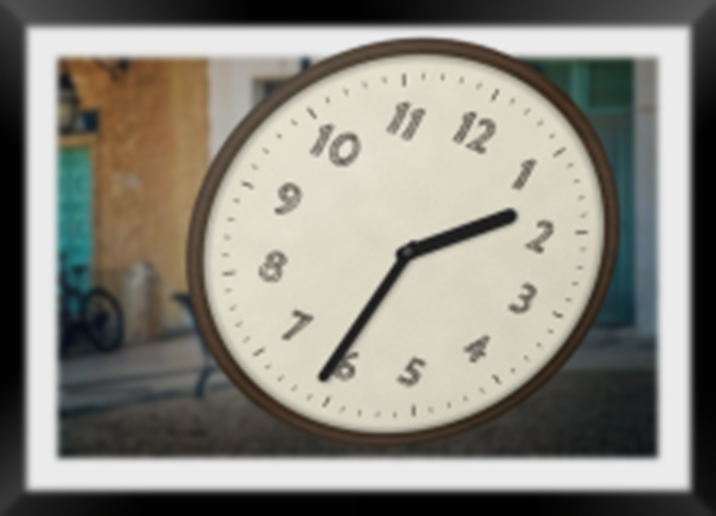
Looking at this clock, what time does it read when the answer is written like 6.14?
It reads 1.31
